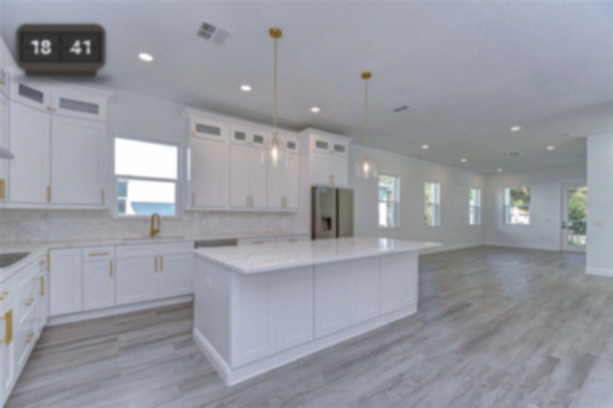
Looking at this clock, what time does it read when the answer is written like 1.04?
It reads 18.41
